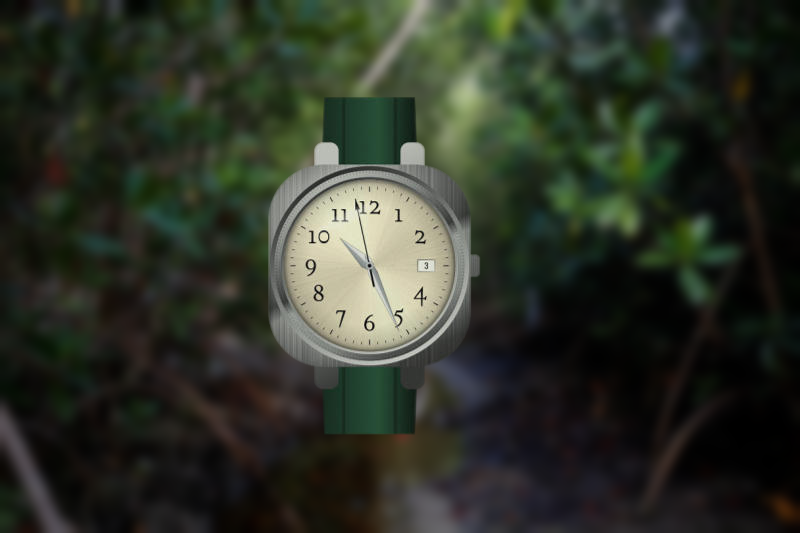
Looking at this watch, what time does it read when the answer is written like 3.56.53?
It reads 10.25.58
